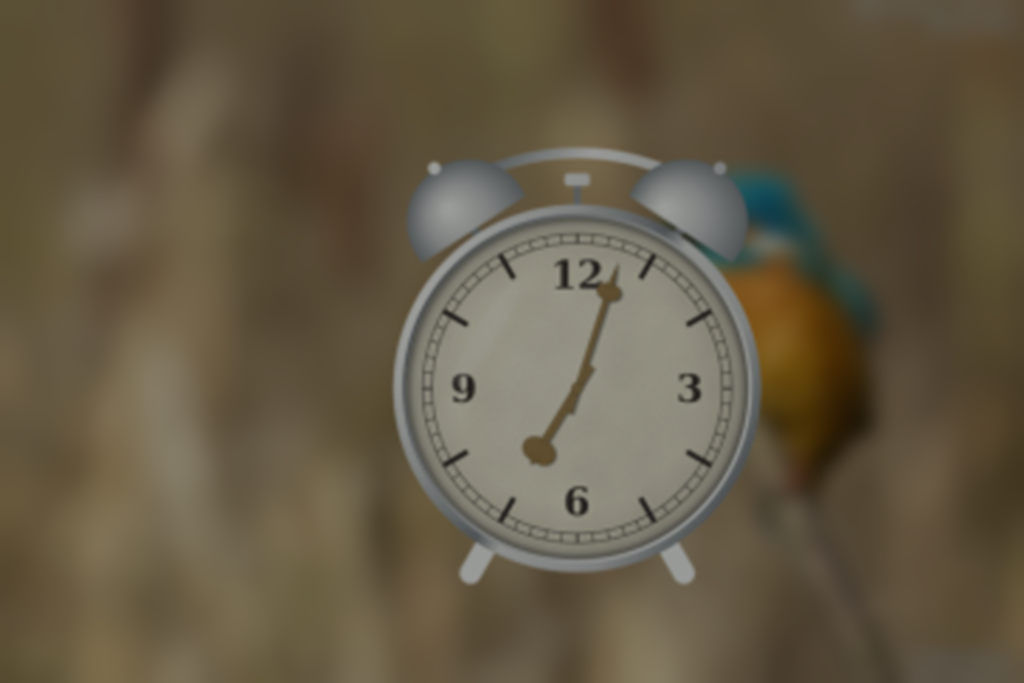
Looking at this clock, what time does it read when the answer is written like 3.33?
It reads 7.03
